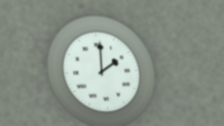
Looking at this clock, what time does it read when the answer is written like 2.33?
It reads 2.01
